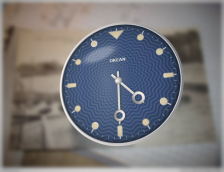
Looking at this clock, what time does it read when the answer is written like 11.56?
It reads 4.30
